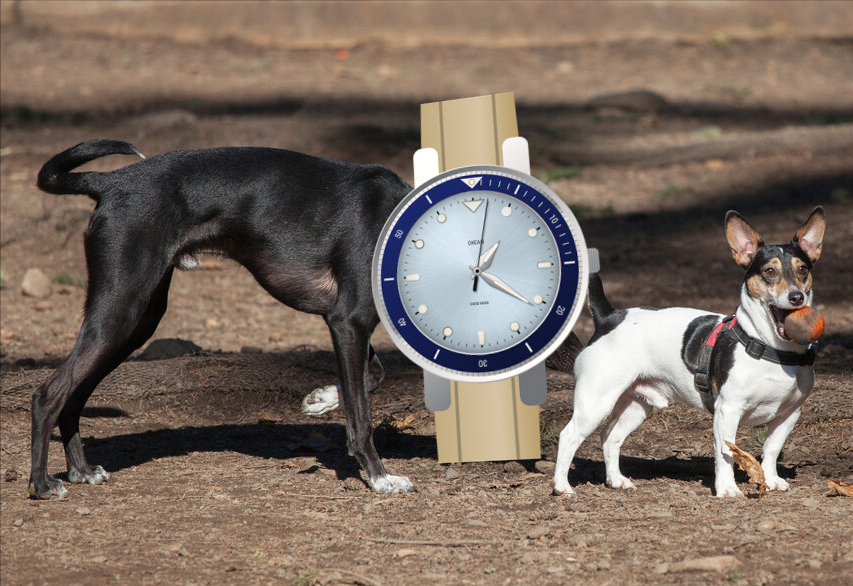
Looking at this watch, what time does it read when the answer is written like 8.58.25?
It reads 1.21.02
